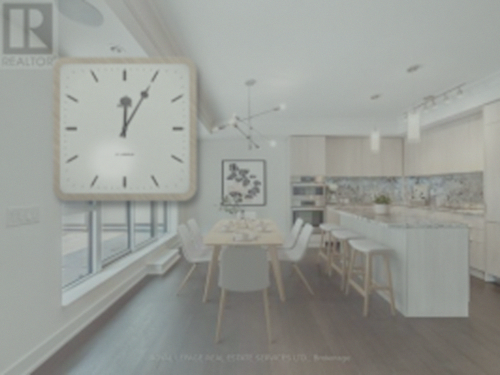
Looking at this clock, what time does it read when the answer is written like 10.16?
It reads 12.05
